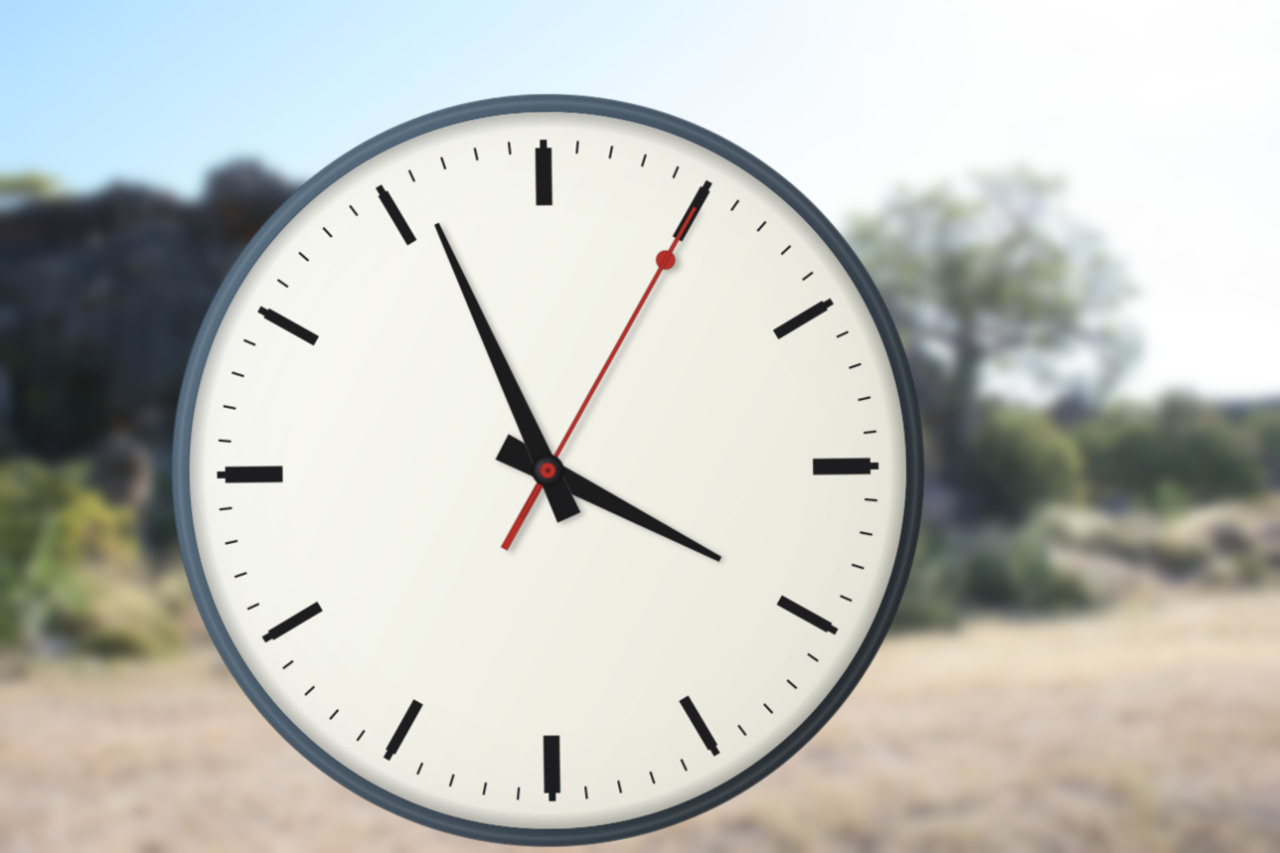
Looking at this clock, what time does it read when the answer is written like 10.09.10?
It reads 3.56.05
